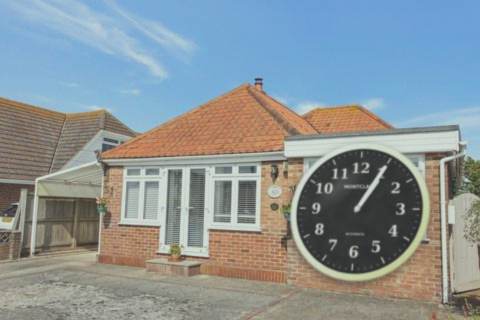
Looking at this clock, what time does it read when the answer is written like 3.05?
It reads 1.05
